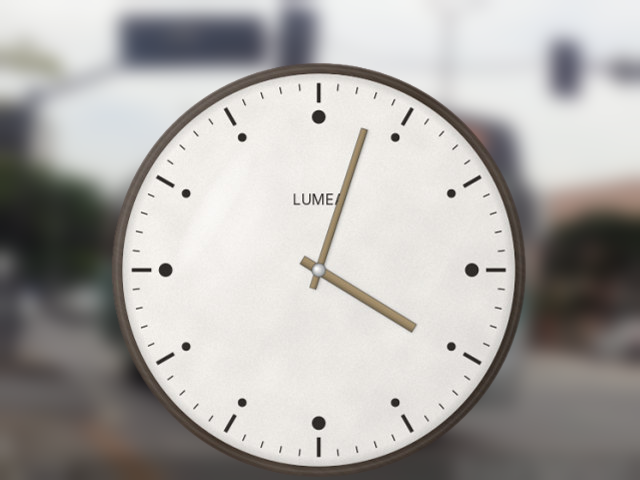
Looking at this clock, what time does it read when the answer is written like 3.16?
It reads 4.03
